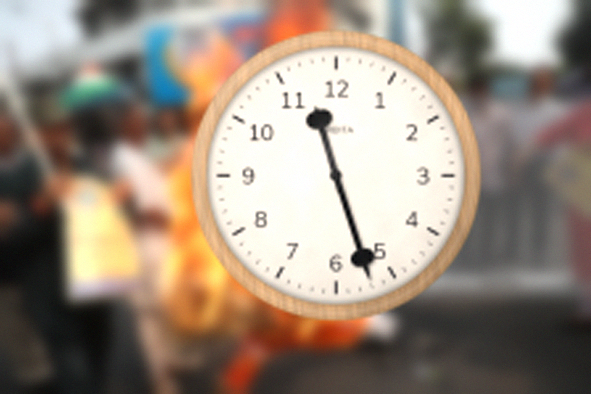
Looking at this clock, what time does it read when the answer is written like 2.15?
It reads 11.27
